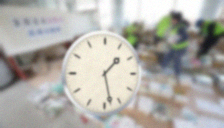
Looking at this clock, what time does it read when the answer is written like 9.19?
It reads 1.28
